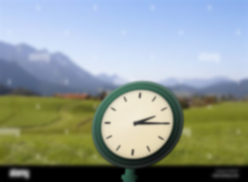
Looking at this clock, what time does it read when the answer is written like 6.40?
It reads 2.15
